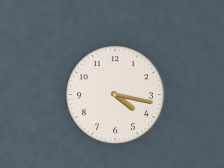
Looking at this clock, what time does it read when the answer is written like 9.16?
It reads 4.17
